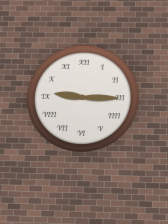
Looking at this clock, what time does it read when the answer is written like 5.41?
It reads 9.15
